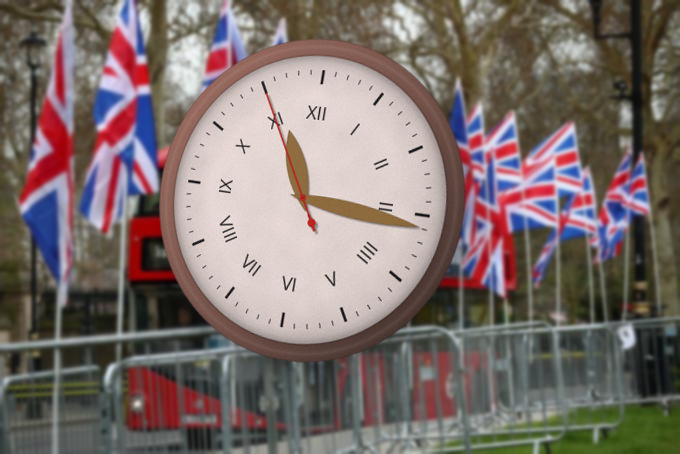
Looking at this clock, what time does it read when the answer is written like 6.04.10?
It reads 11.15.55
